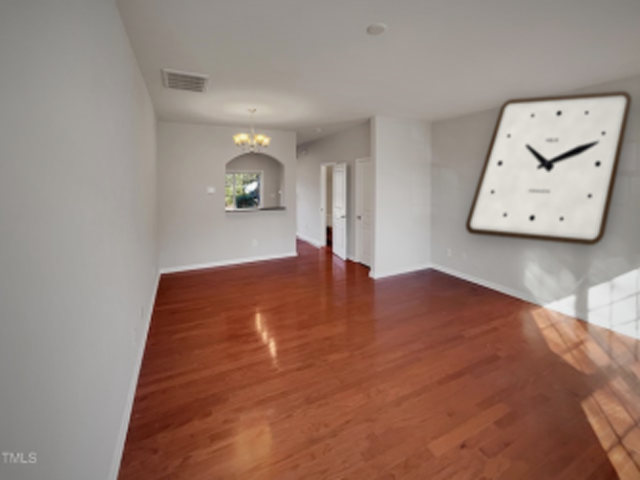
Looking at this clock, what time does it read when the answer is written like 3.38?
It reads 10.11
